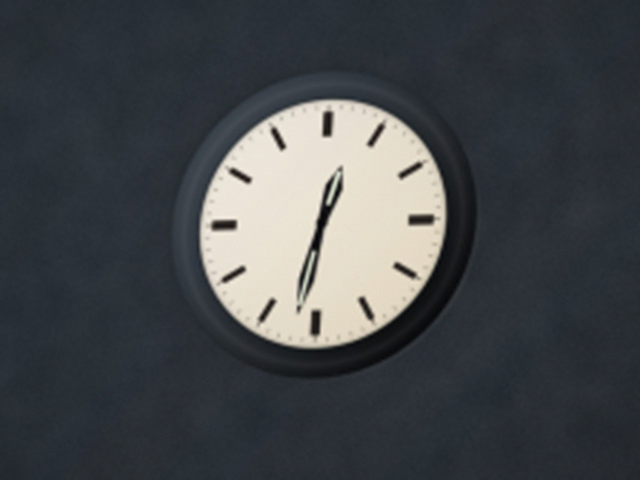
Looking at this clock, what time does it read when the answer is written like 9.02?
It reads 12.32
